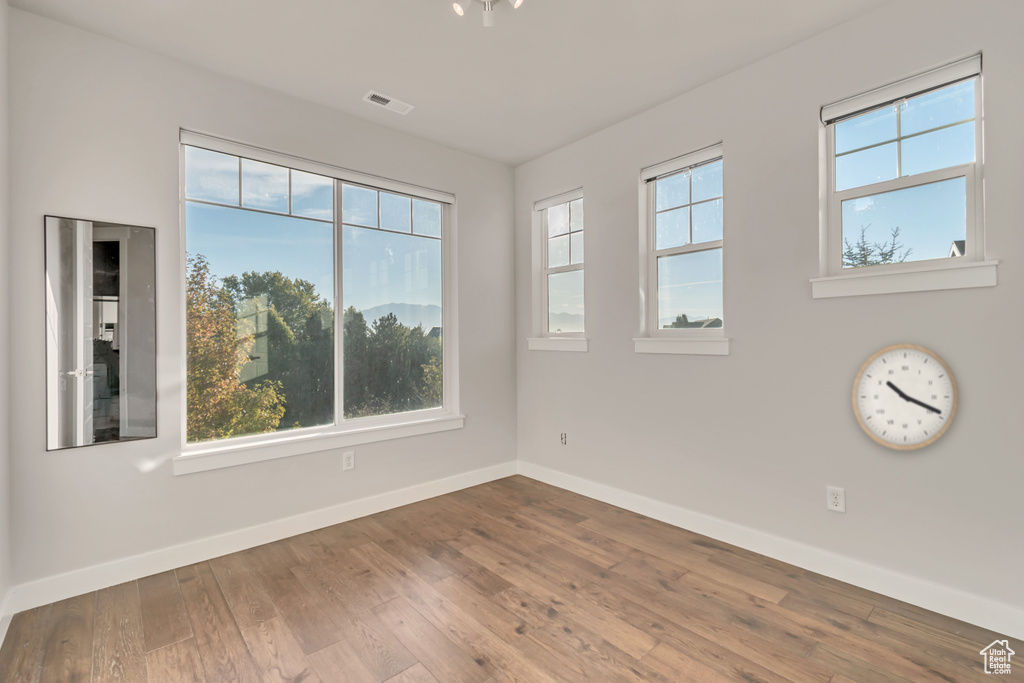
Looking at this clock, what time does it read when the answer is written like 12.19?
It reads 10.19
